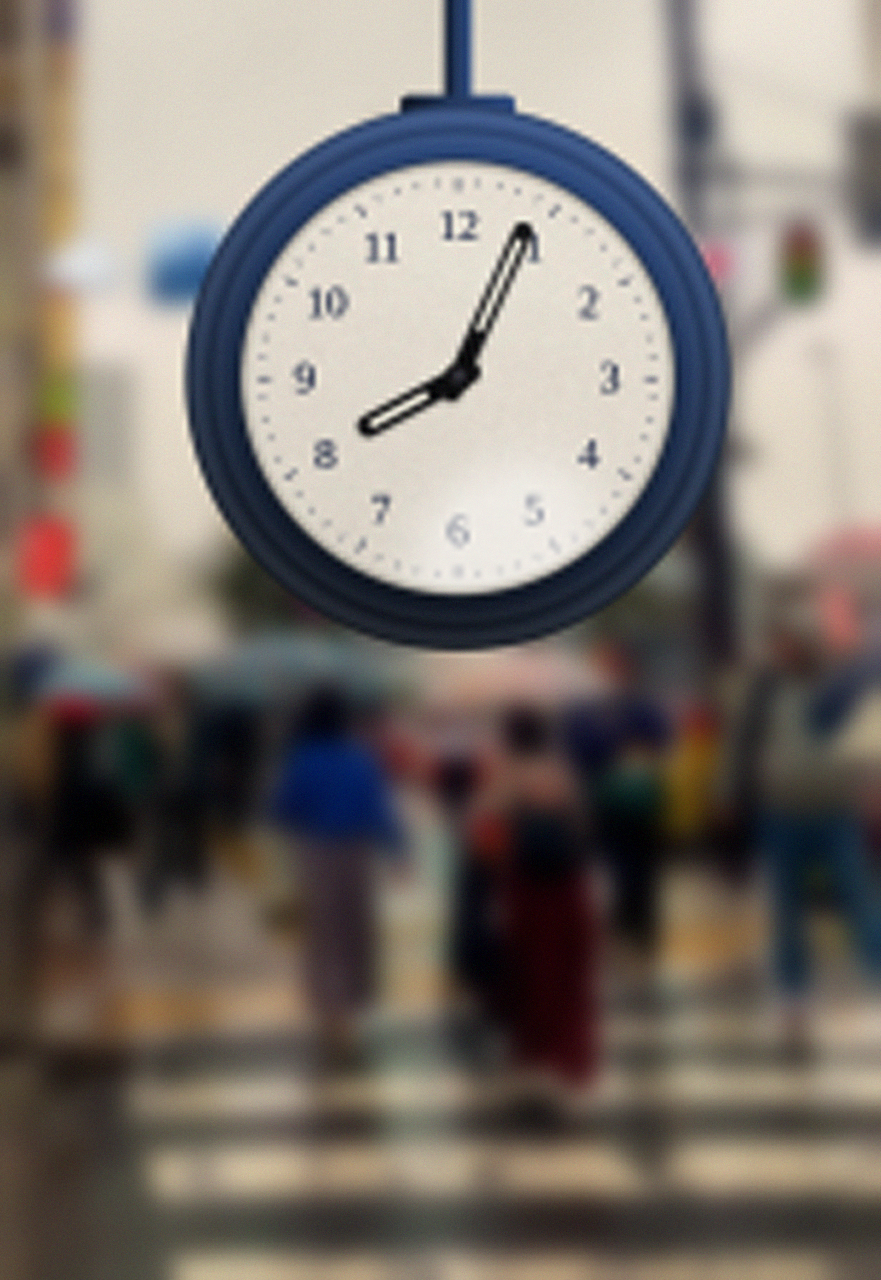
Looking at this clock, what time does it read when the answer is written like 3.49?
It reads 8.04
